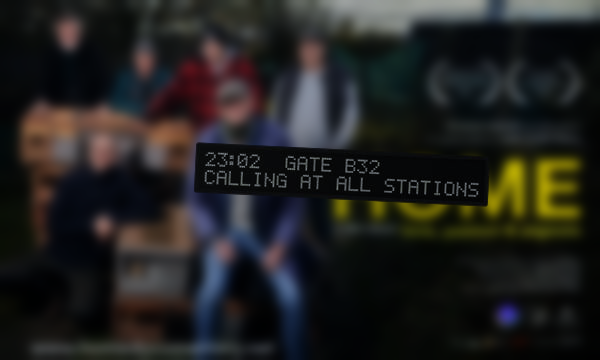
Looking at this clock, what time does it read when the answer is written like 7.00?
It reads 23.02
